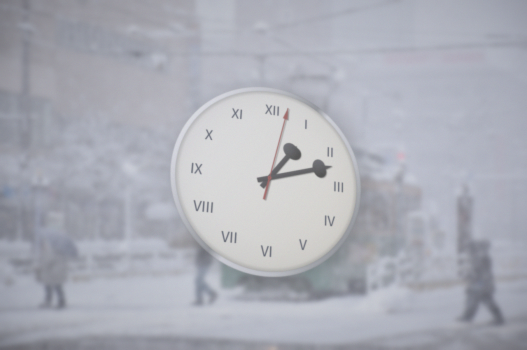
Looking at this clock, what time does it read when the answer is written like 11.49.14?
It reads 1.12.02
